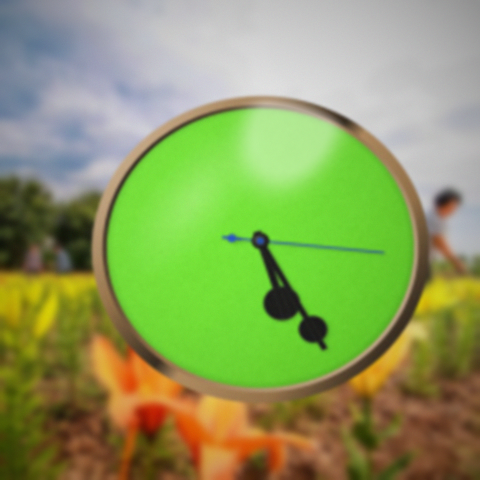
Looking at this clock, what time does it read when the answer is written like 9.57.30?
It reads 5.25.16
